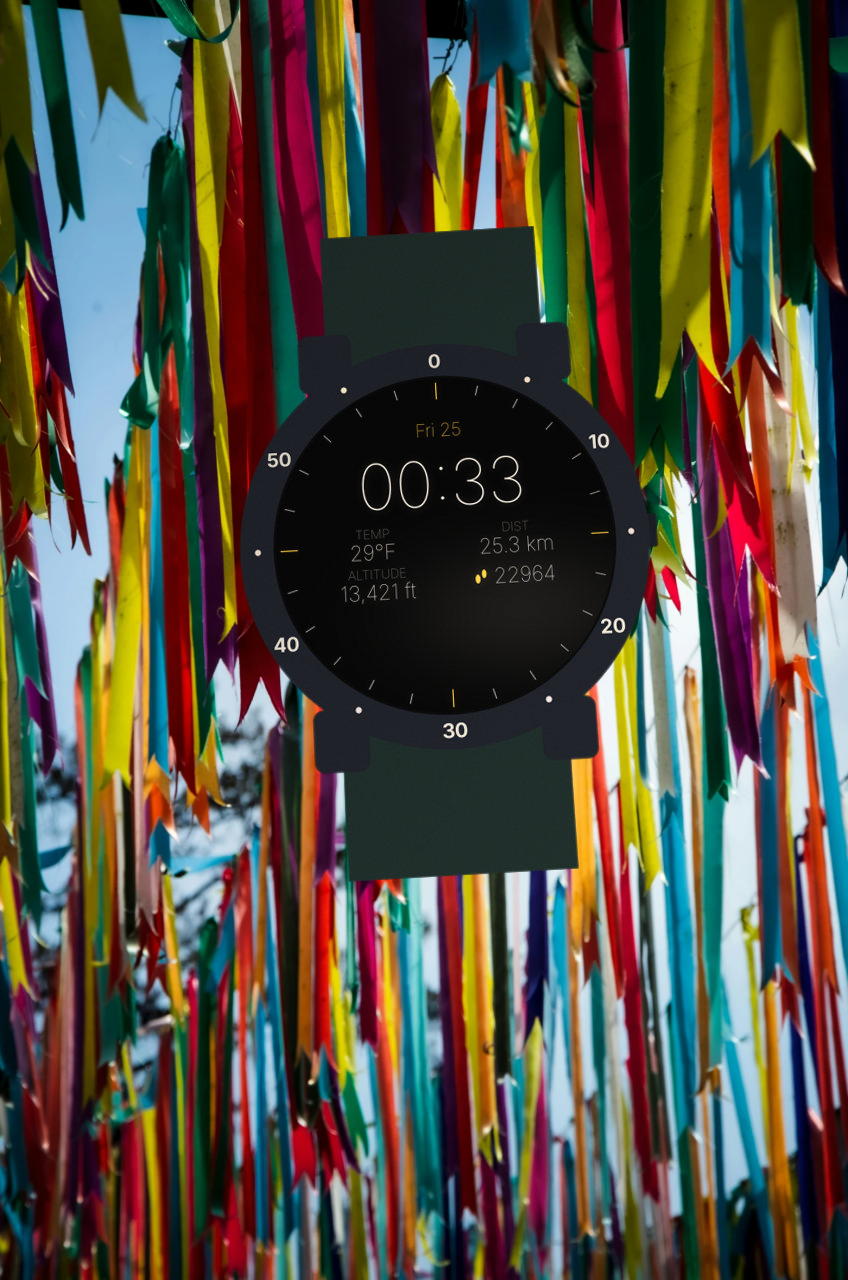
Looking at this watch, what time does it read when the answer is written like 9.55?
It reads 0.33
